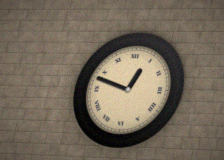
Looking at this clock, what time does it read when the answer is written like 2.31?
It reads 12.48
